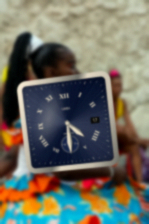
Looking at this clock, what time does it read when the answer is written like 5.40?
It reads 4.30
